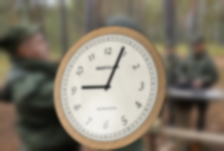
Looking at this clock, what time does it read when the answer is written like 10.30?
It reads 9.04
